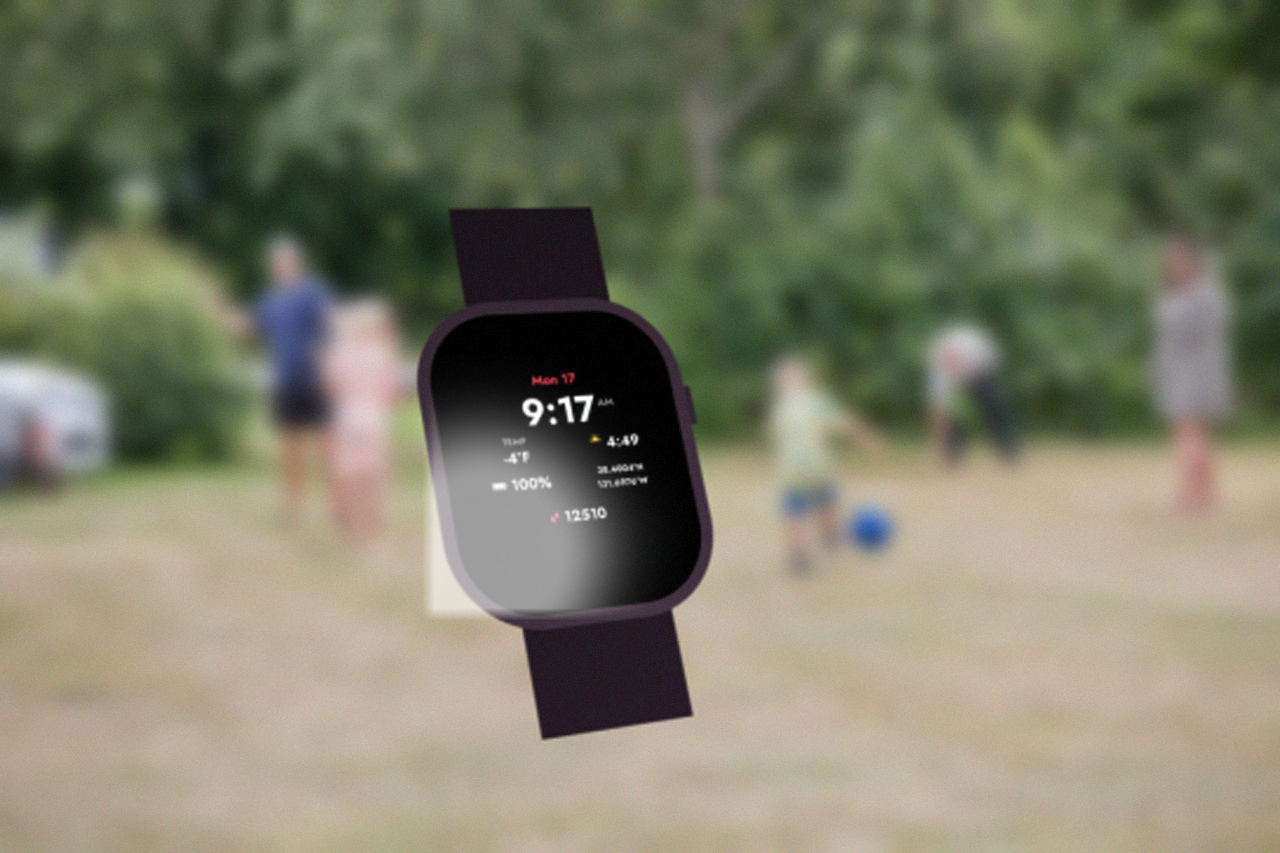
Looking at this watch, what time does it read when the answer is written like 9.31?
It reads 9.17
